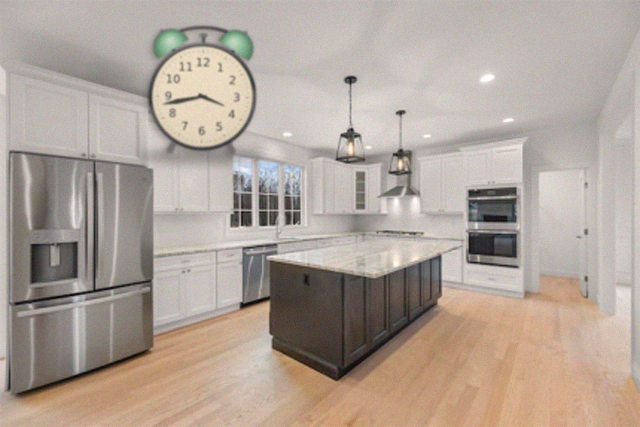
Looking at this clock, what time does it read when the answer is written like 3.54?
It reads 3.43
